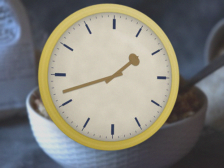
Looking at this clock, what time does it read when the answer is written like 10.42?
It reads 1.42
